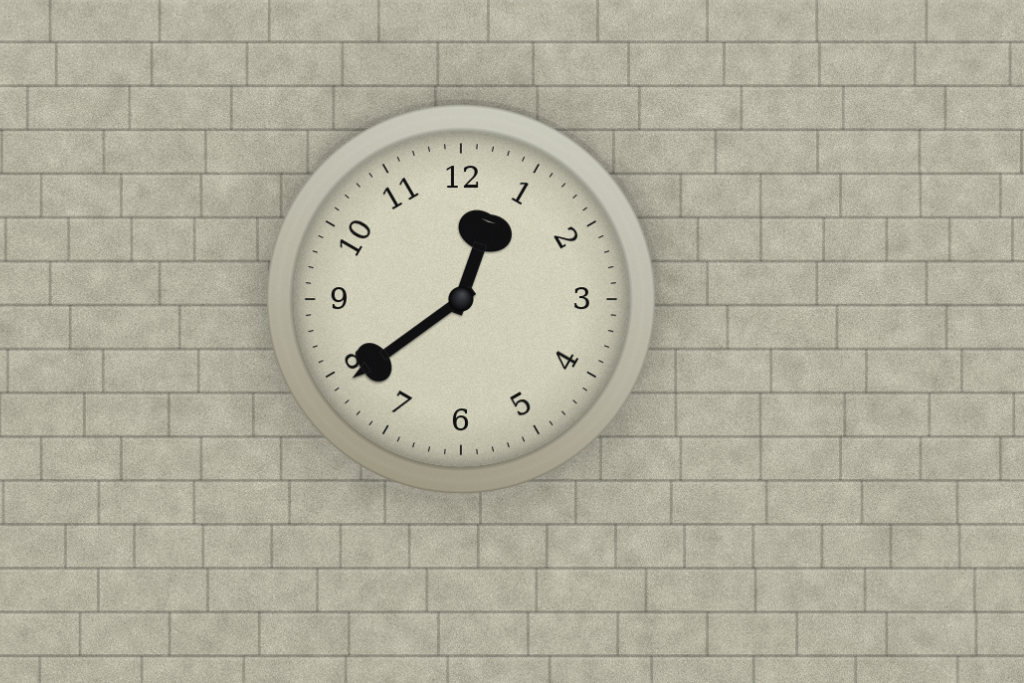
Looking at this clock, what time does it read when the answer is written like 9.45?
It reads 12.39
